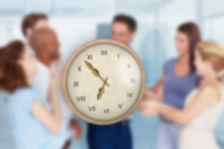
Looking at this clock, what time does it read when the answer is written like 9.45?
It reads 6.53
